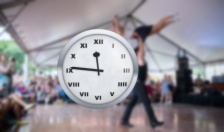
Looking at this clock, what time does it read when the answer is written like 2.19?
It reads 11.46
